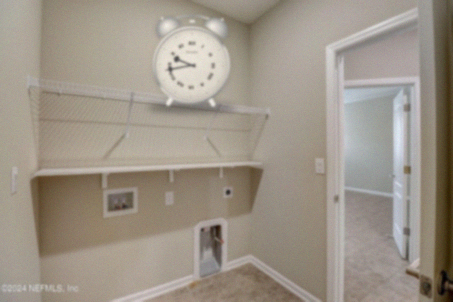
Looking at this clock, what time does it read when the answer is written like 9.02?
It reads 9.43
